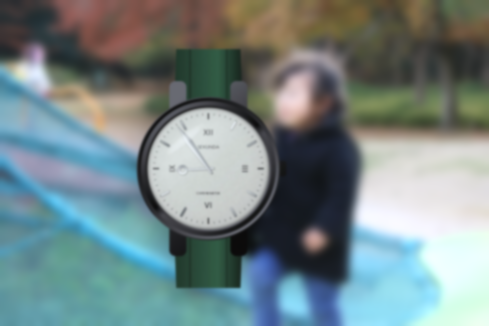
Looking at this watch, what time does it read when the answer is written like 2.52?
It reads 8.54
